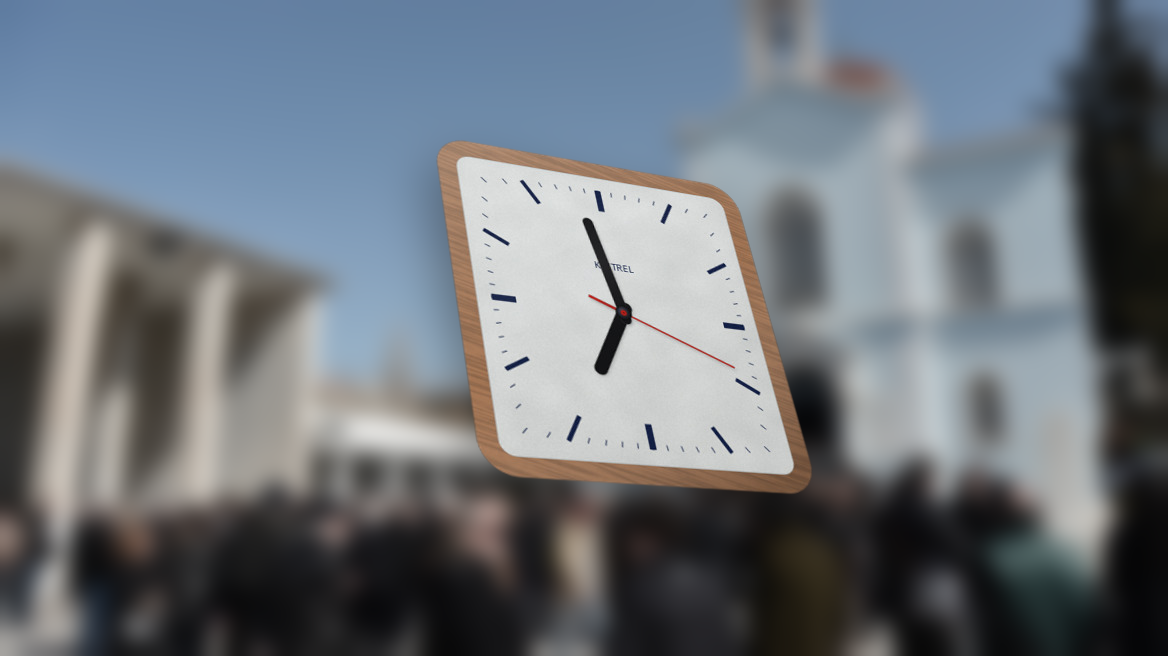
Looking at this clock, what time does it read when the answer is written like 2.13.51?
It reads 6.58.19
